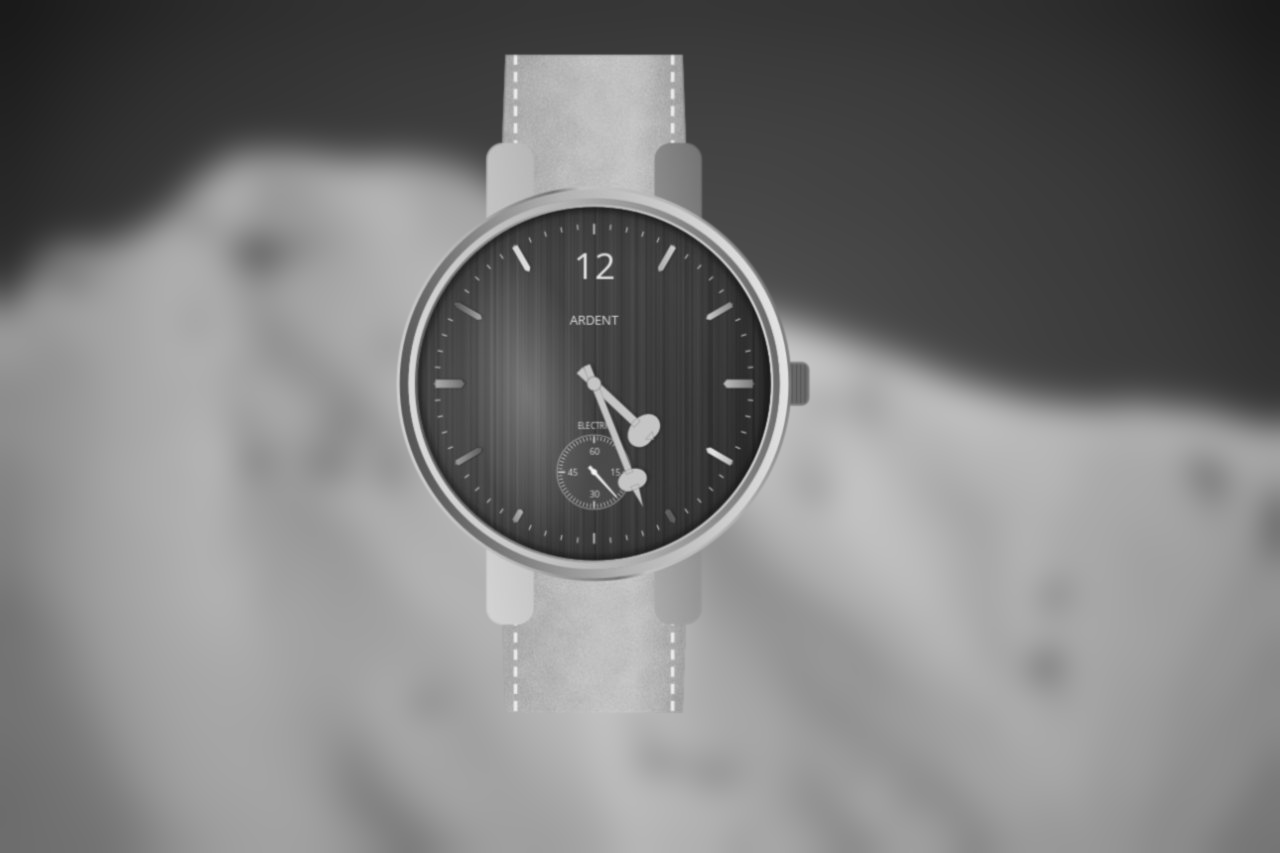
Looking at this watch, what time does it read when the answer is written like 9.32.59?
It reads 4.26.23
